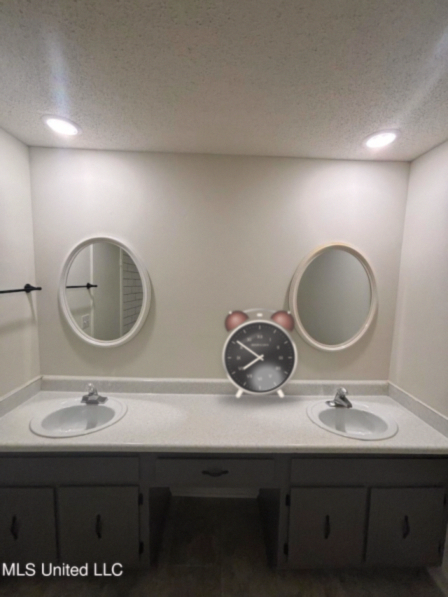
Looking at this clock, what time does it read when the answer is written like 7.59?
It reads 7.51
